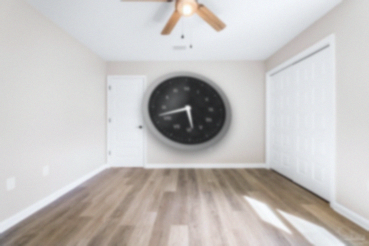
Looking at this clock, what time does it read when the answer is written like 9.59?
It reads 5.42
